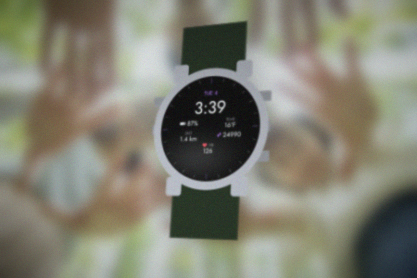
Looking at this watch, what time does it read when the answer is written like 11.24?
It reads 3.39
